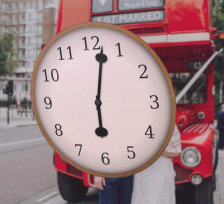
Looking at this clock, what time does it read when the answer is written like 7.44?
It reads 6.02
